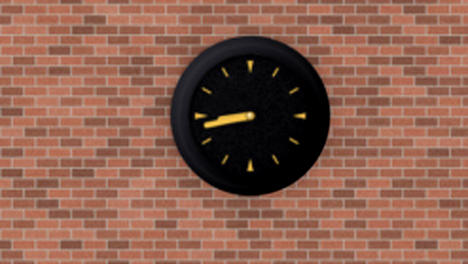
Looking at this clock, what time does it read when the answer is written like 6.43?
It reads 8.43
